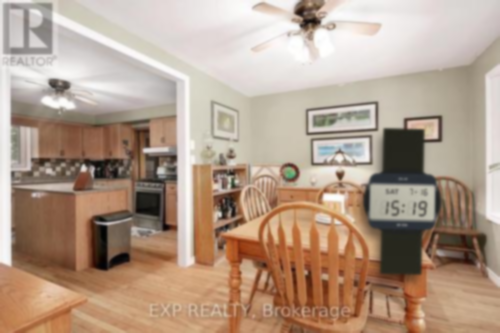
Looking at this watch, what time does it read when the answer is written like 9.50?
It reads 15.19
